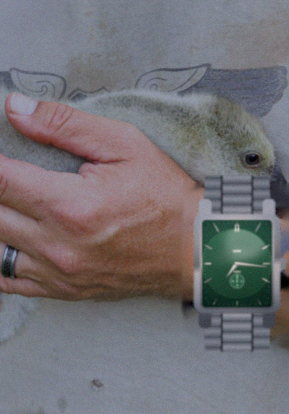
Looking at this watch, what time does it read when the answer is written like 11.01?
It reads 7.16
